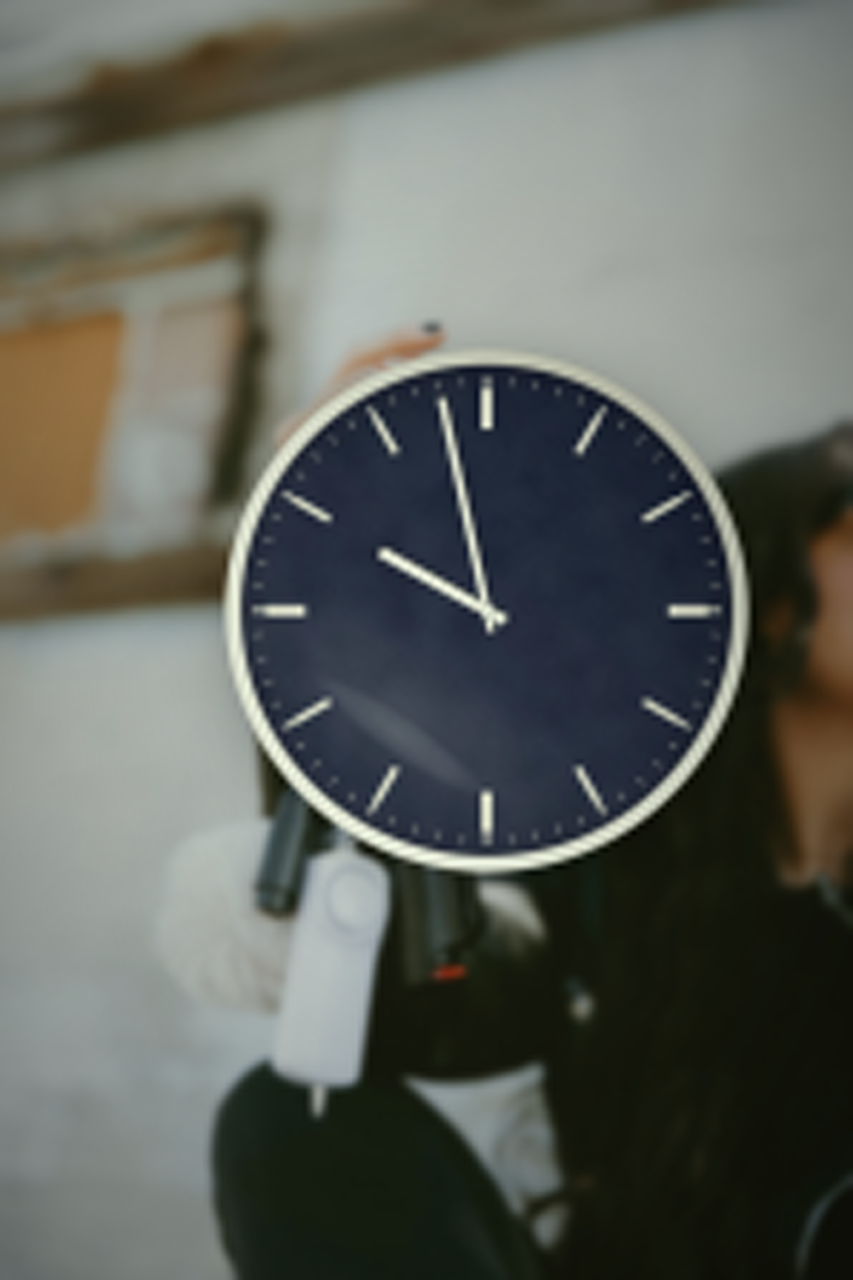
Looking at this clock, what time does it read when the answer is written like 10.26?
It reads 9.58
